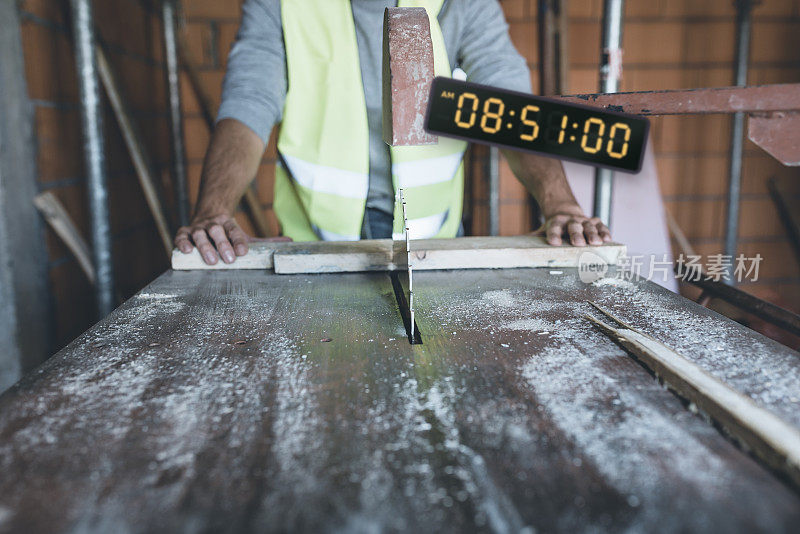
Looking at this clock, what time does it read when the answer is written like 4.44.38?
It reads 8.51.00
